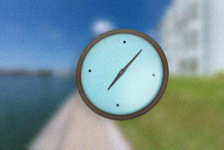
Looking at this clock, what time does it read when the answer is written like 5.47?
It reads 7.06
